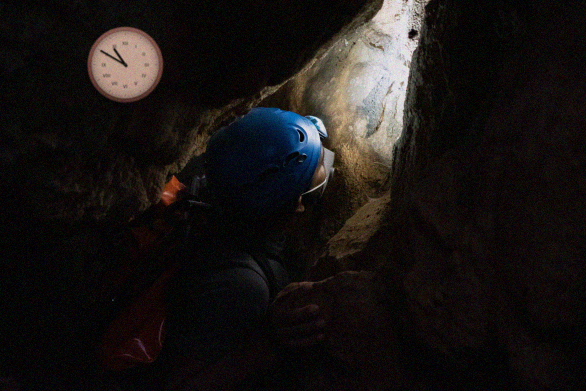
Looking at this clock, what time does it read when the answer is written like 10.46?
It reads 10.50
